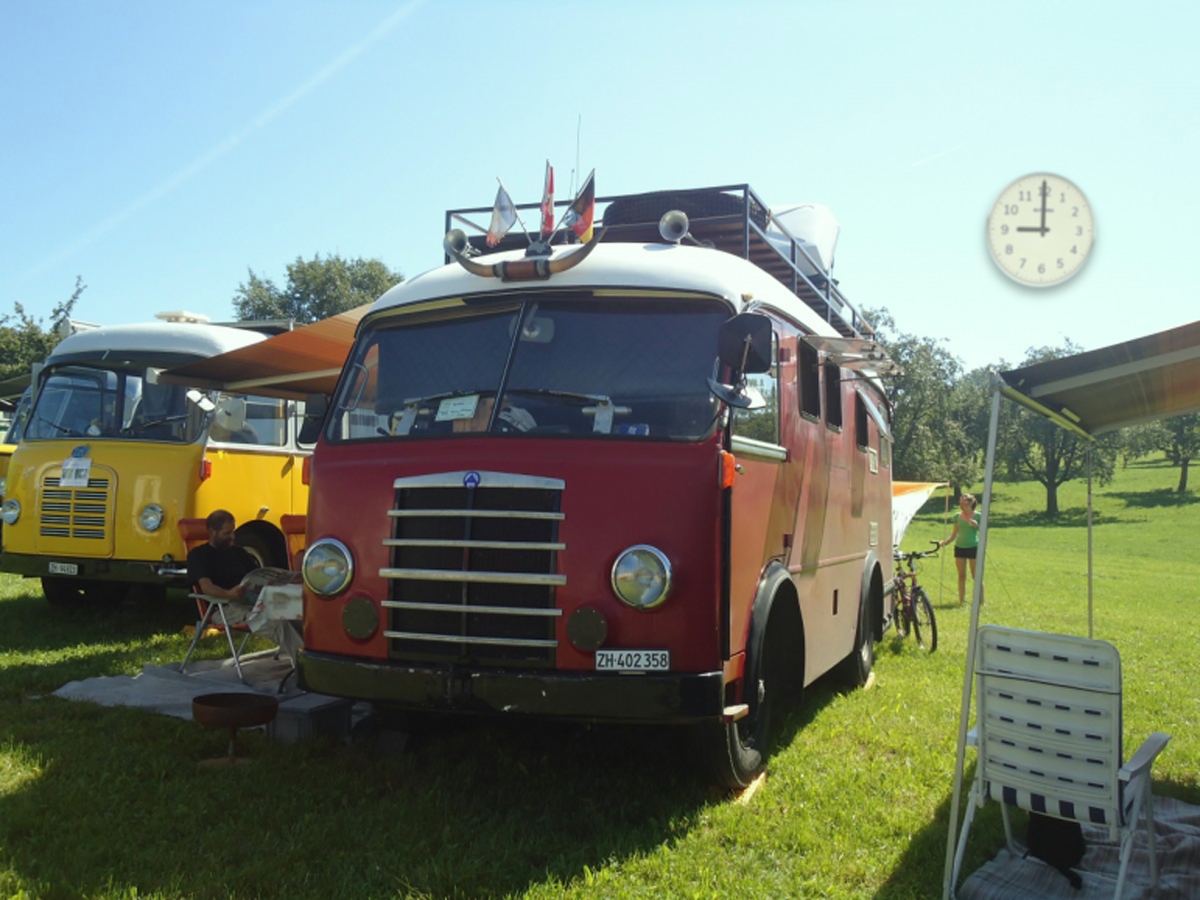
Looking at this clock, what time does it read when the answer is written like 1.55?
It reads 9.00
